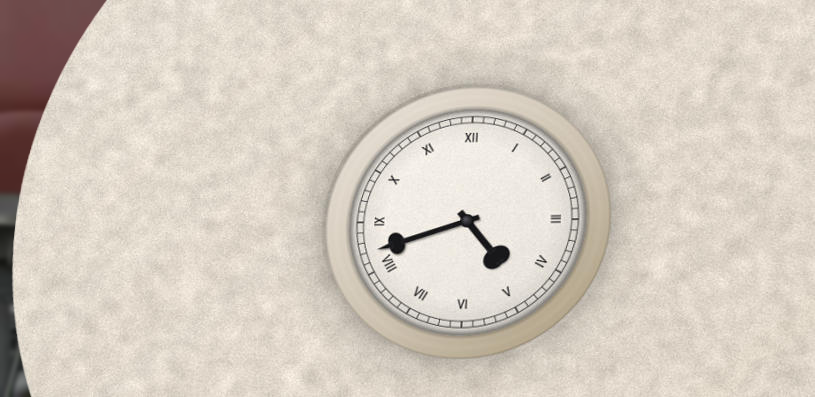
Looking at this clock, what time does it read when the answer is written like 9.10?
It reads 4.42
